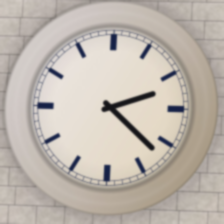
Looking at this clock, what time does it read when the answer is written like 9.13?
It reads 2.22
